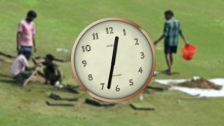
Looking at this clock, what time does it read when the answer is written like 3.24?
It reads 12.33
